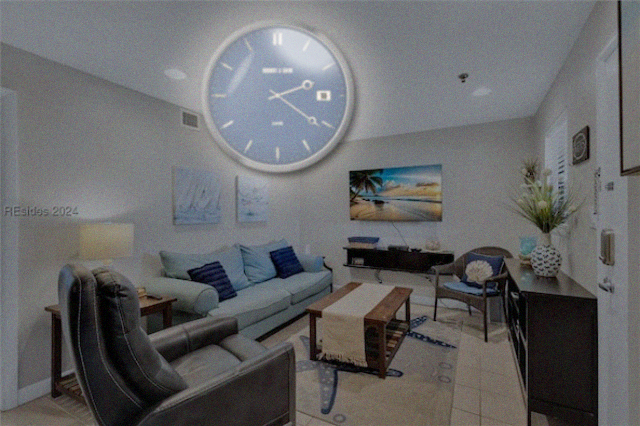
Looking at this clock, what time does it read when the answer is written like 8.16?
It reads 2.21
